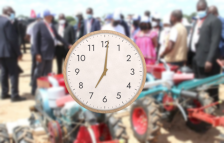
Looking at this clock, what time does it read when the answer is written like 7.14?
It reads 7.01
